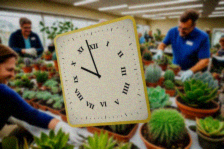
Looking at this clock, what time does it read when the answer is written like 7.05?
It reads 9.58
